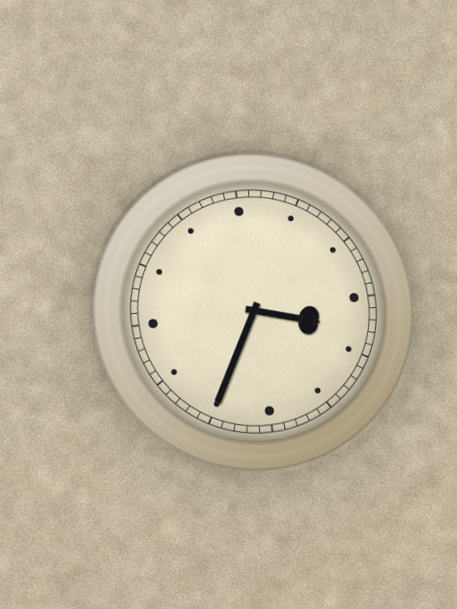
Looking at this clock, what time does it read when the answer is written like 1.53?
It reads 3.35
